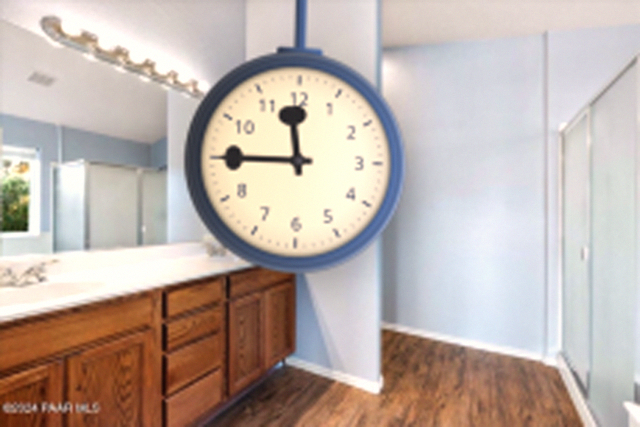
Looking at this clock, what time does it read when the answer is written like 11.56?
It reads 11.45
